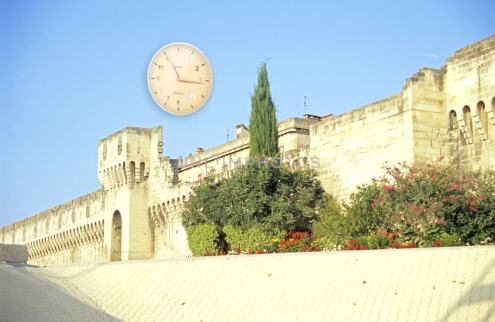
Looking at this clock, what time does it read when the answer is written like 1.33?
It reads 11.16
